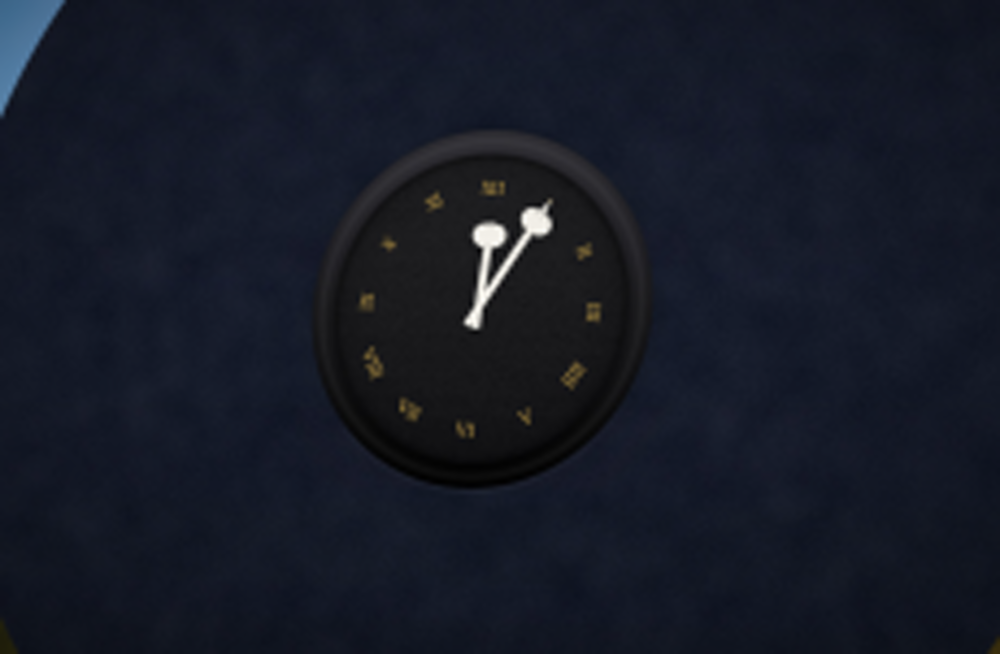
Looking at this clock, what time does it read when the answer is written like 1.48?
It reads 12.05
